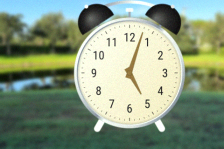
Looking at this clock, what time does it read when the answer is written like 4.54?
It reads 5.03
